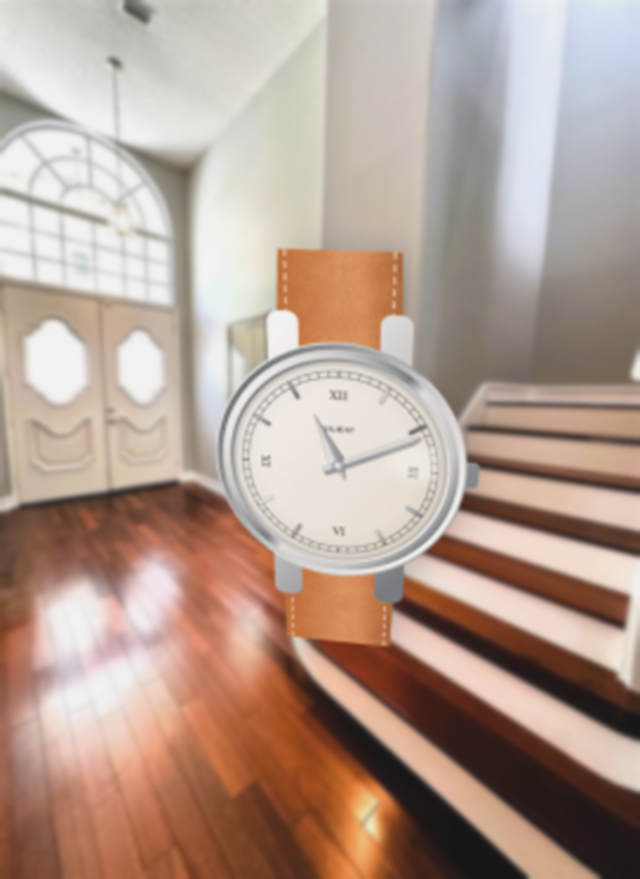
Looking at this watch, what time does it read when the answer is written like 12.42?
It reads 11.11
